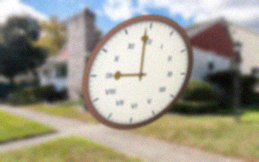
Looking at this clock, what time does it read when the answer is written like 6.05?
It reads 8.59
